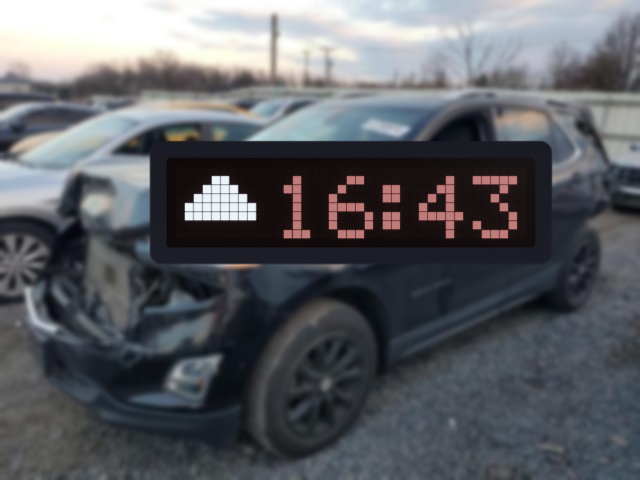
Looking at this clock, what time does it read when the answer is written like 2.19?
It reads 16.43
